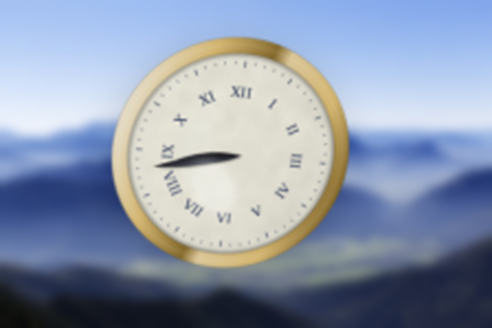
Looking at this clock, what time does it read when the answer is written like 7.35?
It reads 8.43
